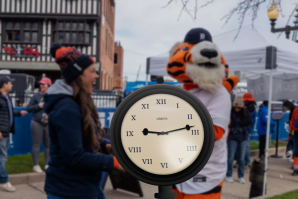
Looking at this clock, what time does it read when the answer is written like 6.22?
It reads 9.13
